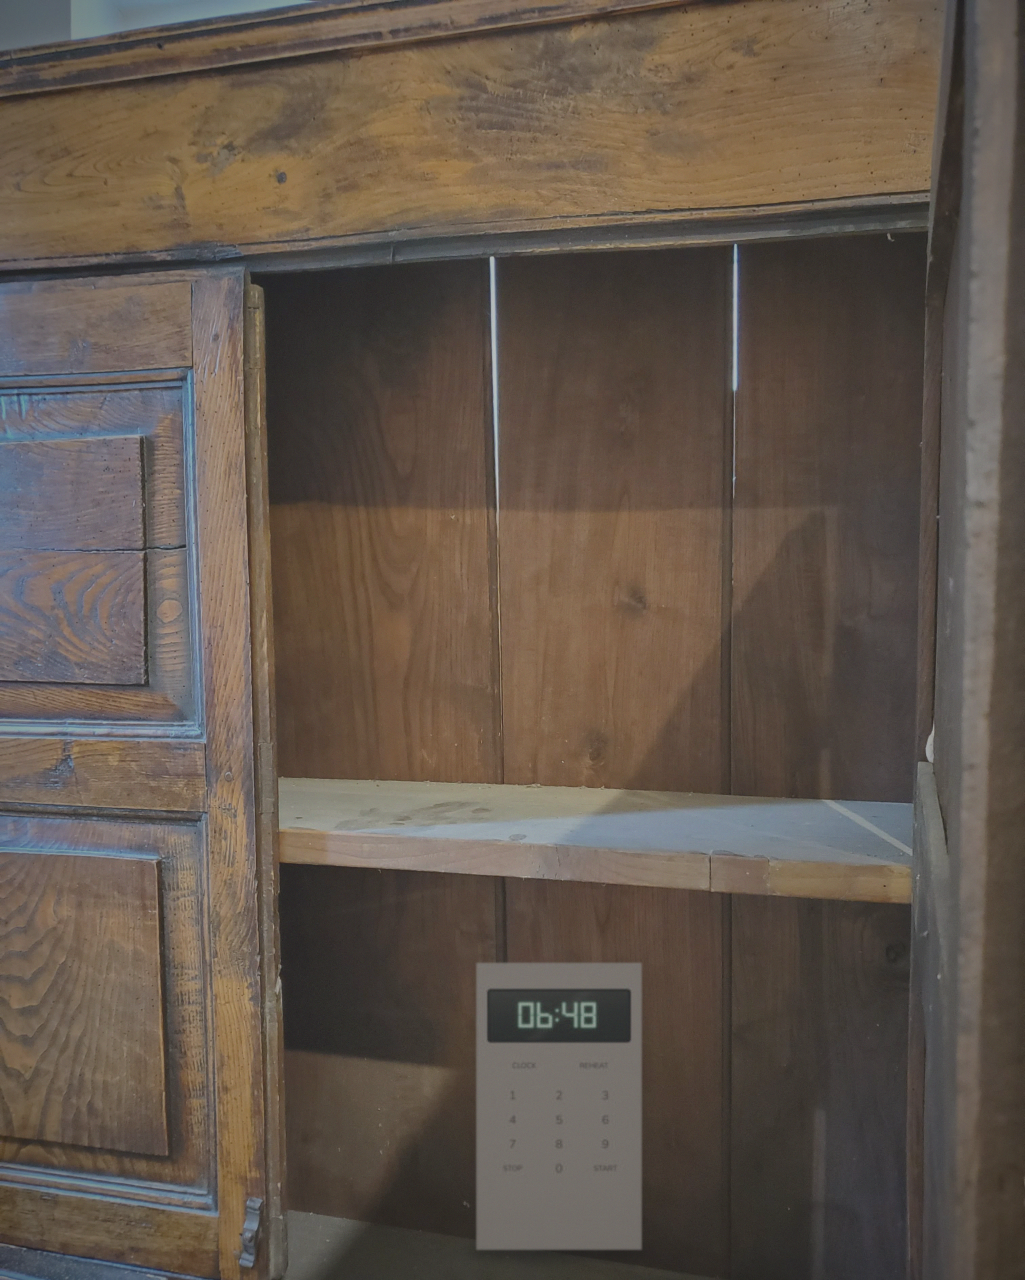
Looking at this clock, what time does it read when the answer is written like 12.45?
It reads 6.48
